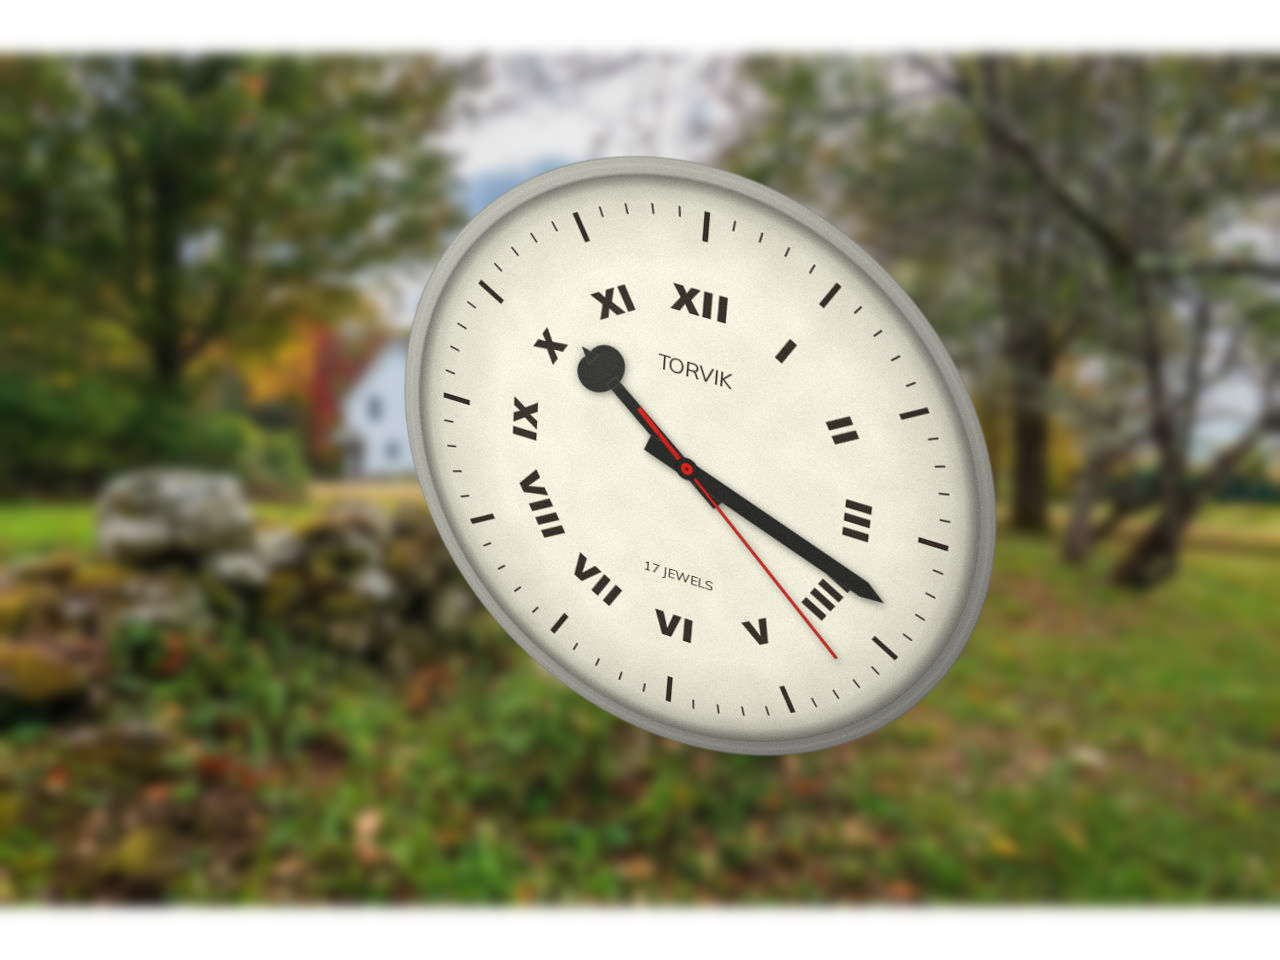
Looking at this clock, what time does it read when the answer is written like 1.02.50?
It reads 10.18.22
